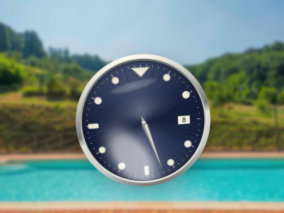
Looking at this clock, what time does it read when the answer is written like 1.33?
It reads 5.27
